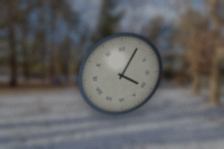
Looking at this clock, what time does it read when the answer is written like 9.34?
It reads 4.05
